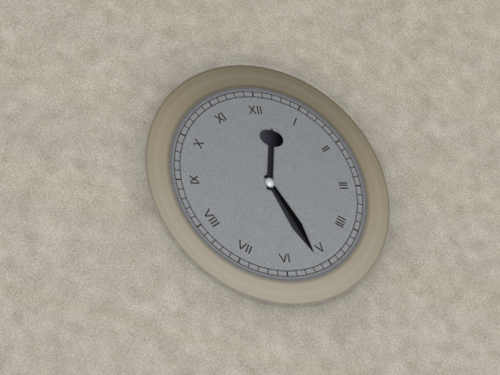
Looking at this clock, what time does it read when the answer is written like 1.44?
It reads 12.26
